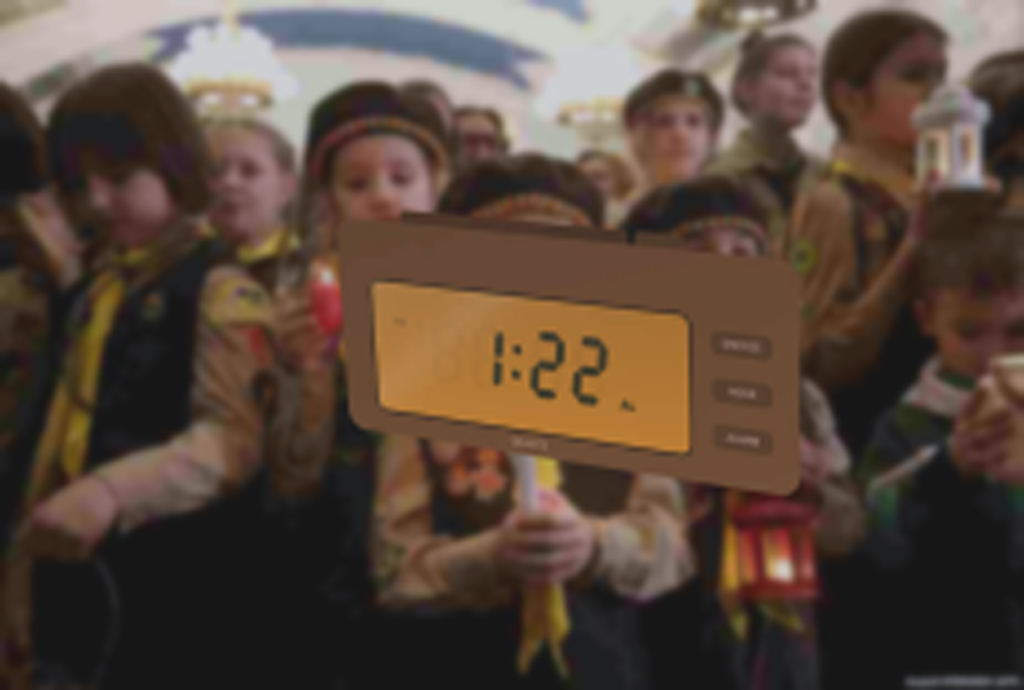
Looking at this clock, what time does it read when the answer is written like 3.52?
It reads 1.22
